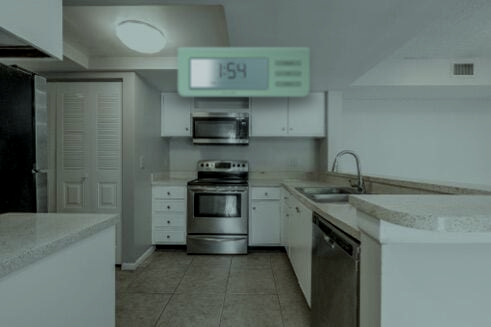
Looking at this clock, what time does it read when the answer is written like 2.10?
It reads 1.54
